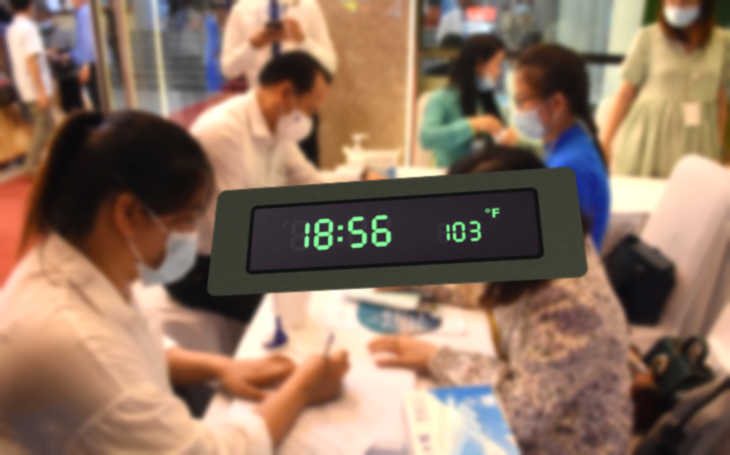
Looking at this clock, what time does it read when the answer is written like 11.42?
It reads 18.56
